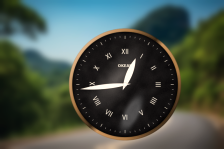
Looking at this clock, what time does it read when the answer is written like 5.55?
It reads 12.44
